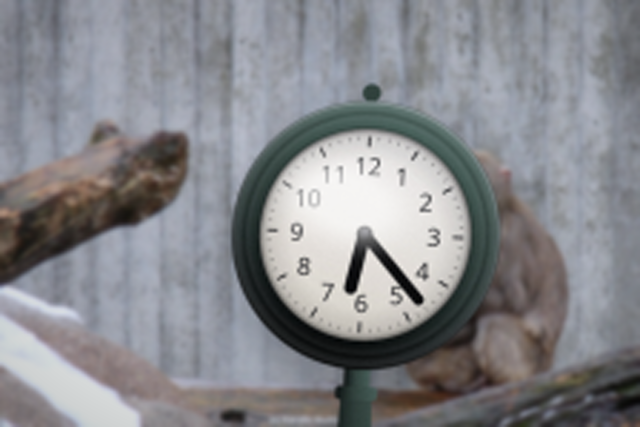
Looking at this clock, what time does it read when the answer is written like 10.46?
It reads 6.23
